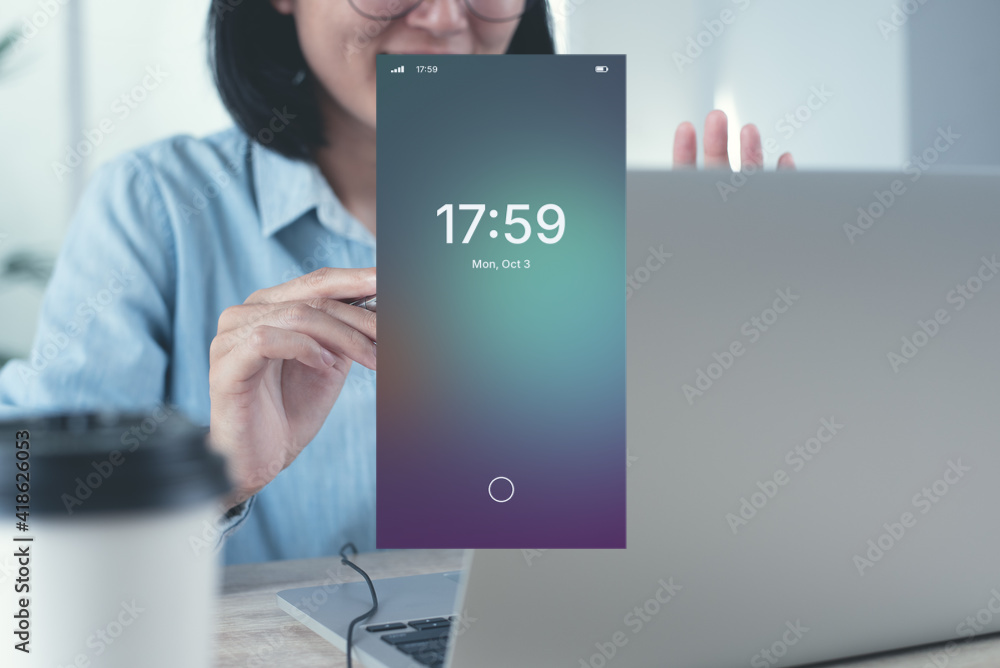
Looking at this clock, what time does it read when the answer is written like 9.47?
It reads 17.59
